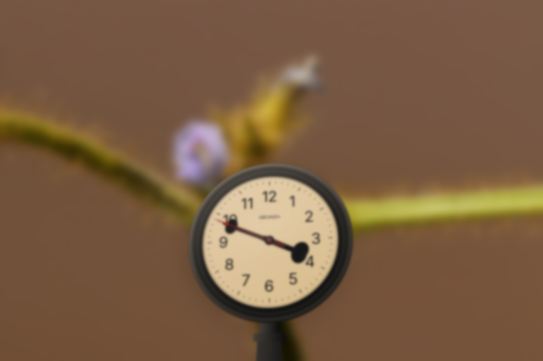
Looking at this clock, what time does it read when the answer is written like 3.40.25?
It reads 3.48.49
